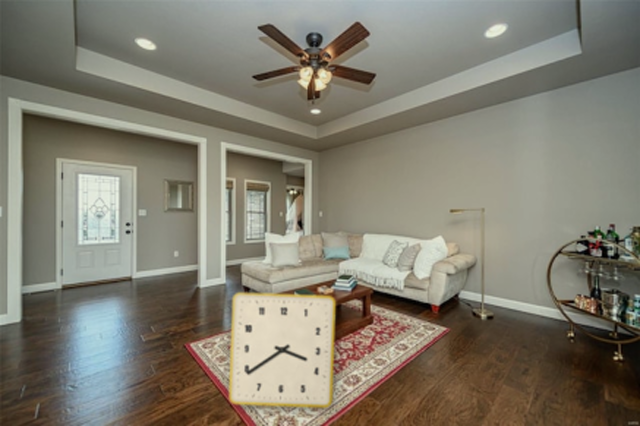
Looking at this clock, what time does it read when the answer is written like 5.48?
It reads 3.39
